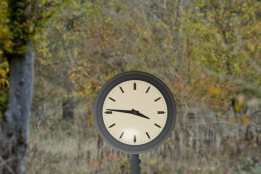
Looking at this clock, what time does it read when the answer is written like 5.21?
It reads 3.46
